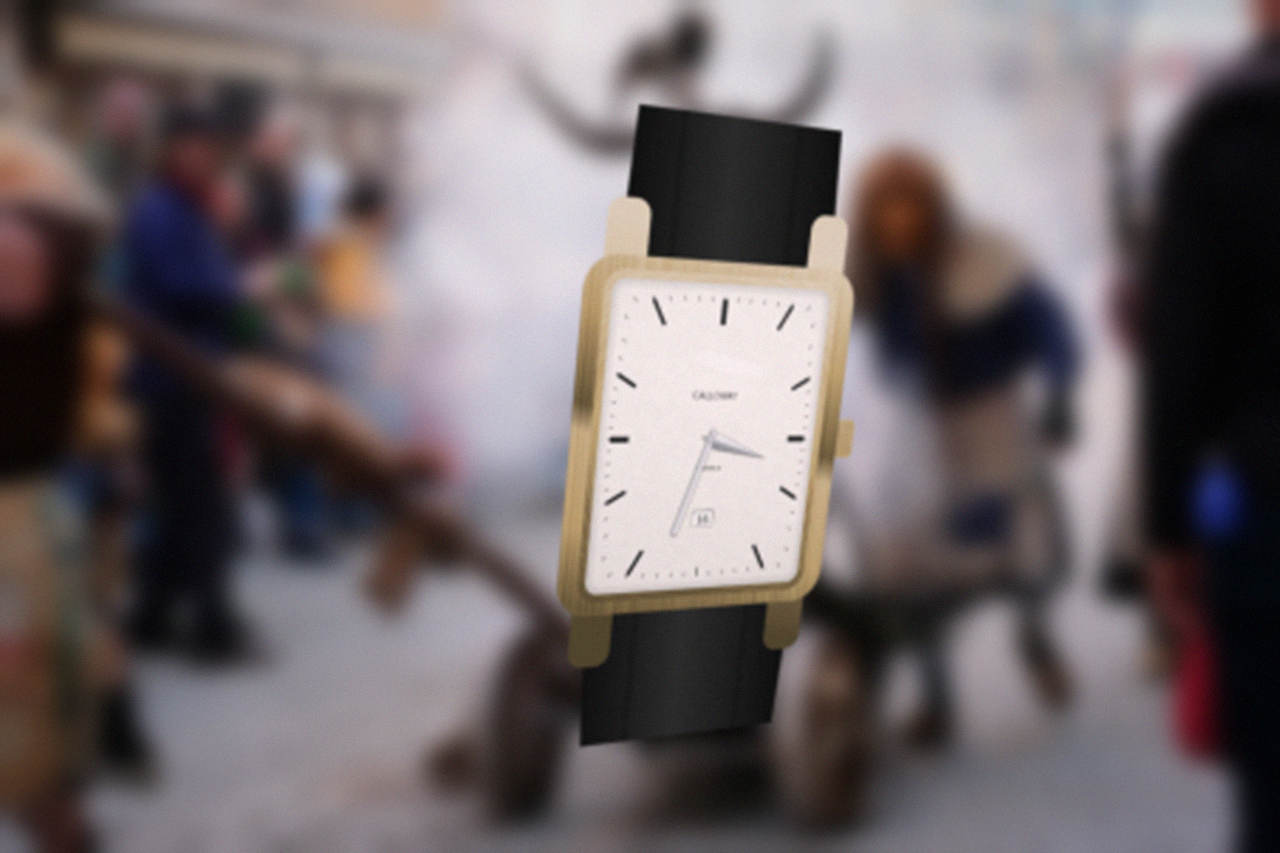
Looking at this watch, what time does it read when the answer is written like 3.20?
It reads 3.33
